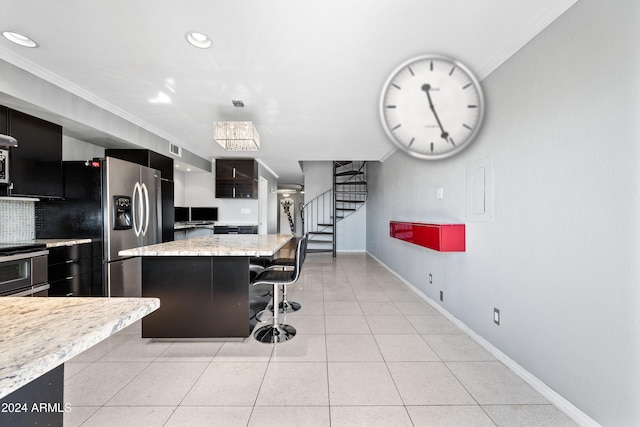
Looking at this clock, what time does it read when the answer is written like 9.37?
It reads 11.26
